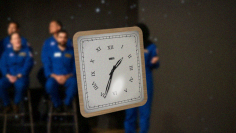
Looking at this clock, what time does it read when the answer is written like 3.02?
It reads 1.34
